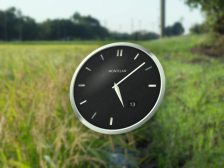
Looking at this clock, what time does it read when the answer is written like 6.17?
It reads 5.08
